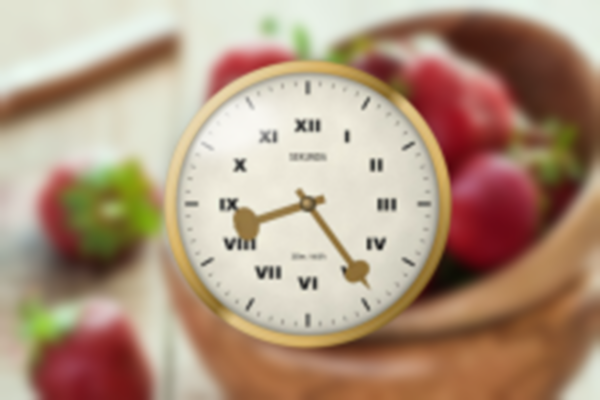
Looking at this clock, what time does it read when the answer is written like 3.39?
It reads 8.24
